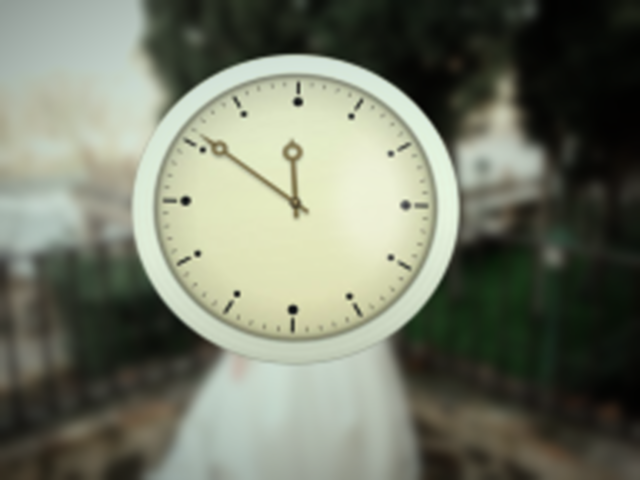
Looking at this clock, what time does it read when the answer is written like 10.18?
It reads 11.51
